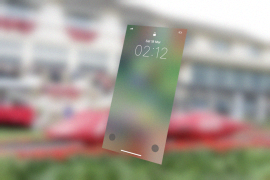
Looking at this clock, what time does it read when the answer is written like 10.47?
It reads 2.12
